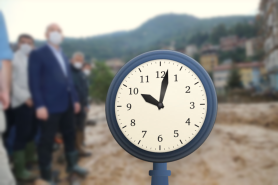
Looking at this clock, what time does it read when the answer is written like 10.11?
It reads 10.02
